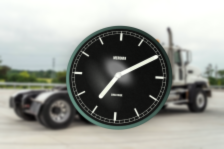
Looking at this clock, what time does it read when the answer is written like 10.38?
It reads 7.10
